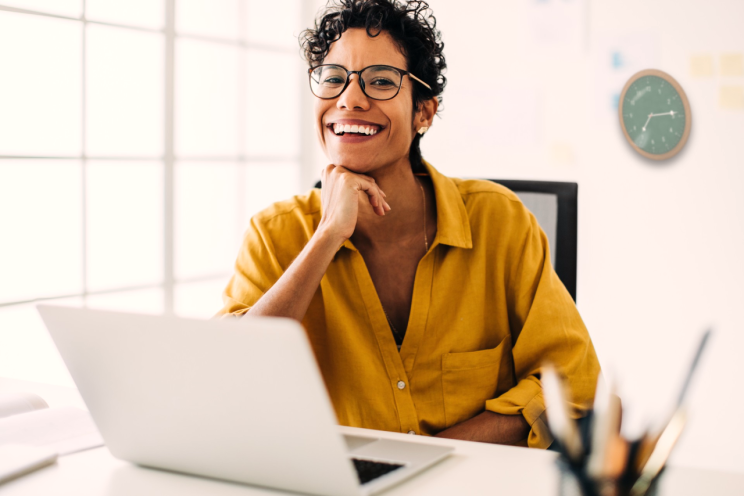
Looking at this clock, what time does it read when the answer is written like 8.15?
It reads 7.14
